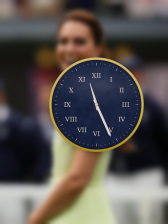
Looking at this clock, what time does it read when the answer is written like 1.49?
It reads 11.26
